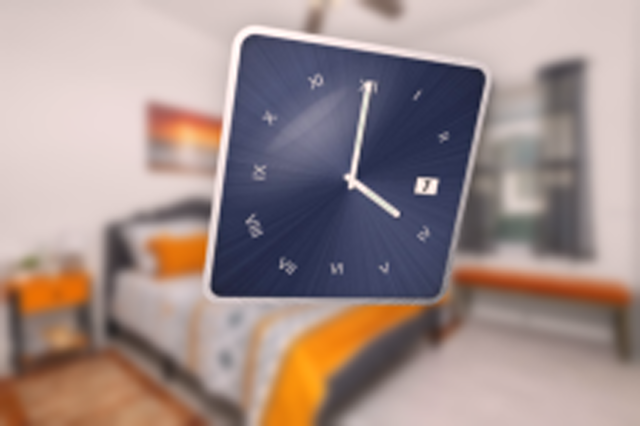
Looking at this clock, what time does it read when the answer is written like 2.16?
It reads 4.00
